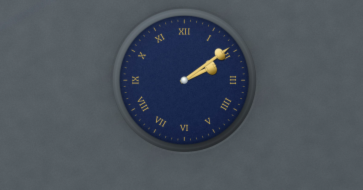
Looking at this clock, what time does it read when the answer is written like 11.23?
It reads 2.09
